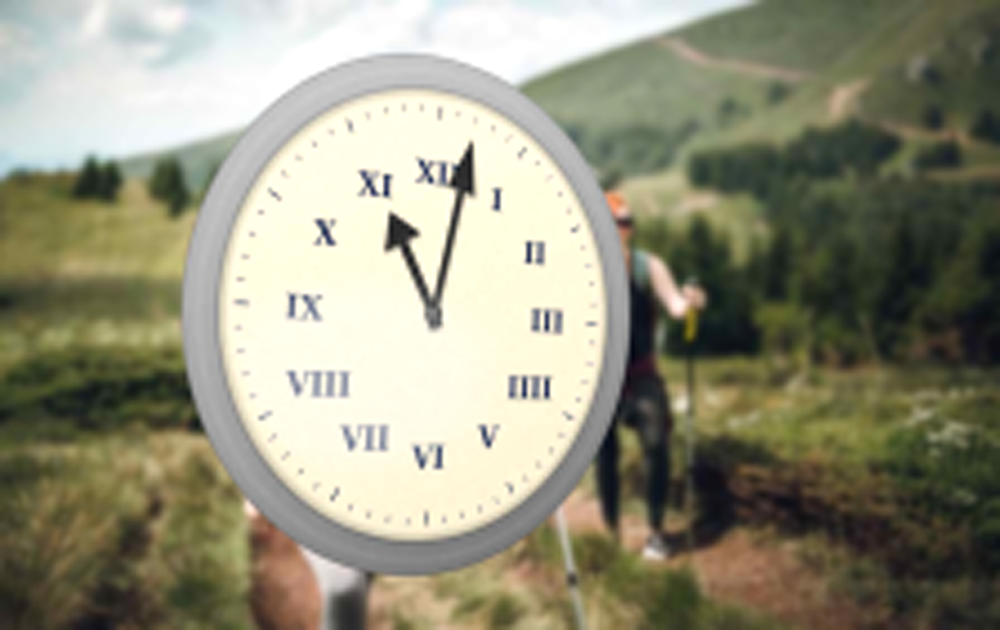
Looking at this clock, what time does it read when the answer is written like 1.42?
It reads 11.02
